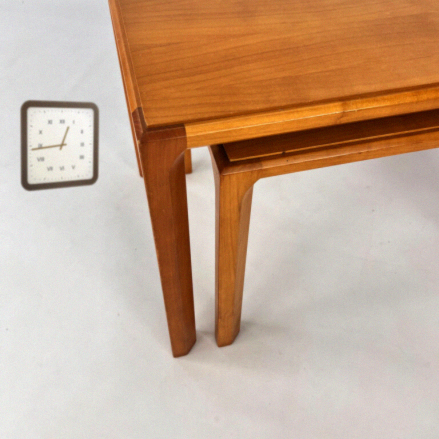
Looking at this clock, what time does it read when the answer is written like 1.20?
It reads 12.44
